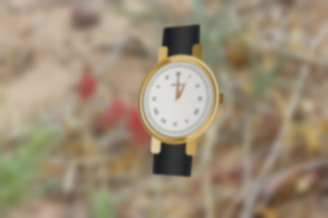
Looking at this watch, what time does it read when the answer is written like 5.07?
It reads 1.00
